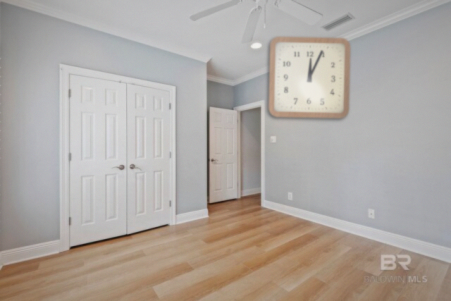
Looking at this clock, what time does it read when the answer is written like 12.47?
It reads 12.04
